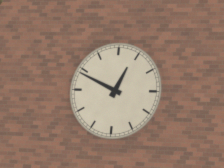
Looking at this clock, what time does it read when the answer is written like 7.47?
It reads 12.49
